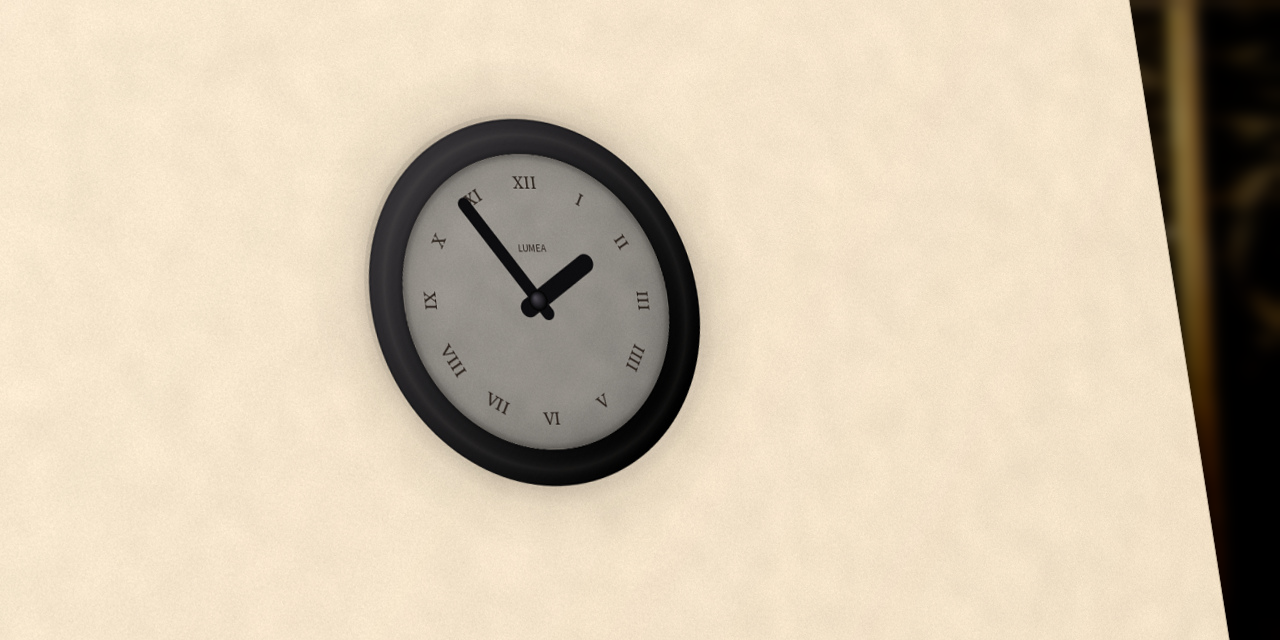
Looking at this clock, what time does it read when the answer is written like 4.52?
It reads 1.54
